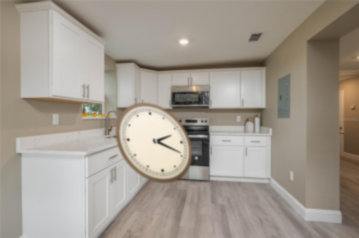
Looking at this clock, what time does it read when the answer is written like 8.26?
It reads 2.19
